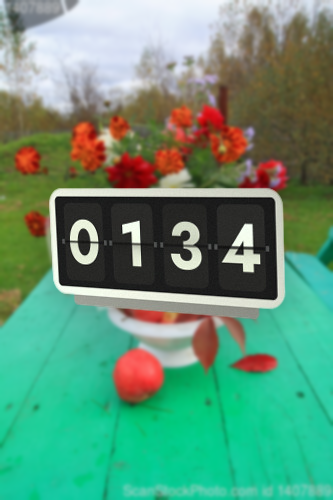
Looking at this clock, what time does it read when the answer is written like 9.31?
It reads 1.34
